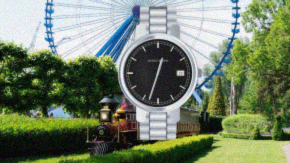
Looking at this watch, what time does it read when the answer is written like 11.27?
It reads 12.33
